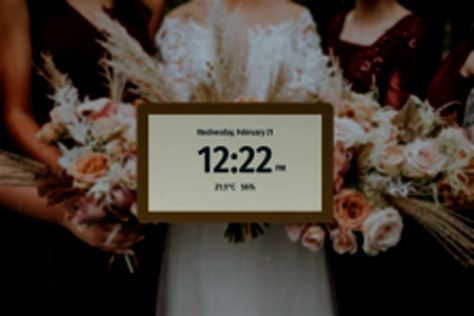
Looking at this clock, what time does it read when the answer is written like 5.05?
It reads 12.22
